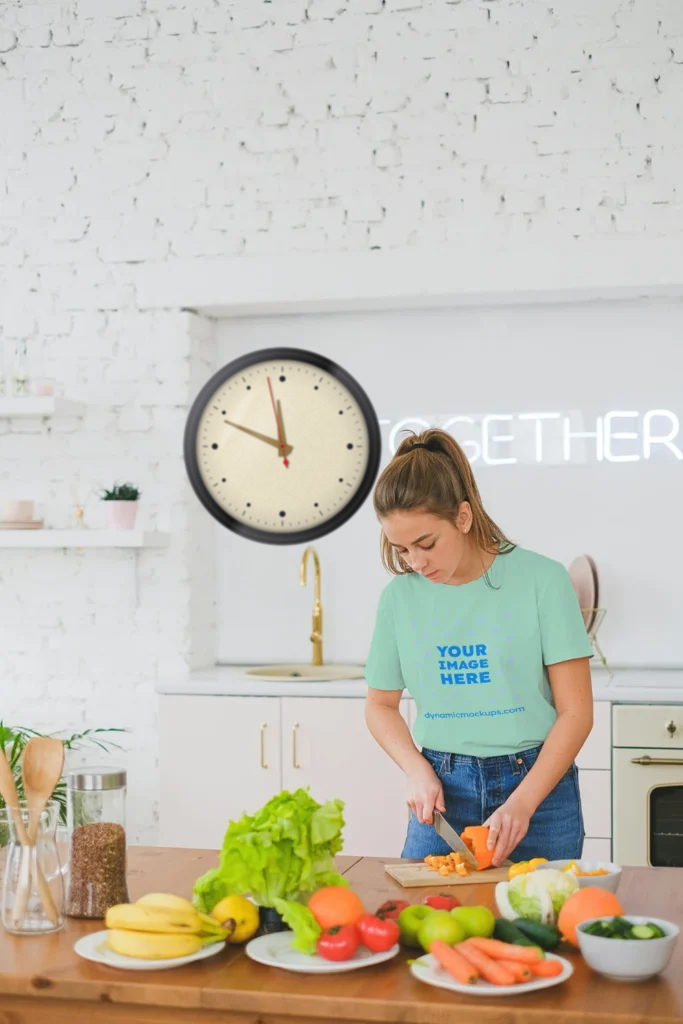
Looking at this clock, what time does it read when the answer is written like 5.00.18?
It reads 11.48.58
